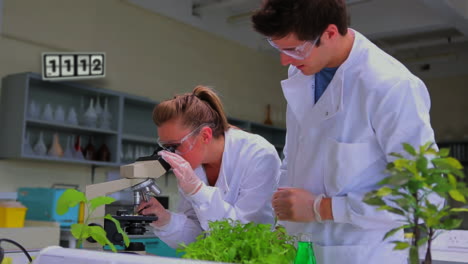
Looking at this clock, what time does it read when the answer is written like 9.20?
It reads 11.12
